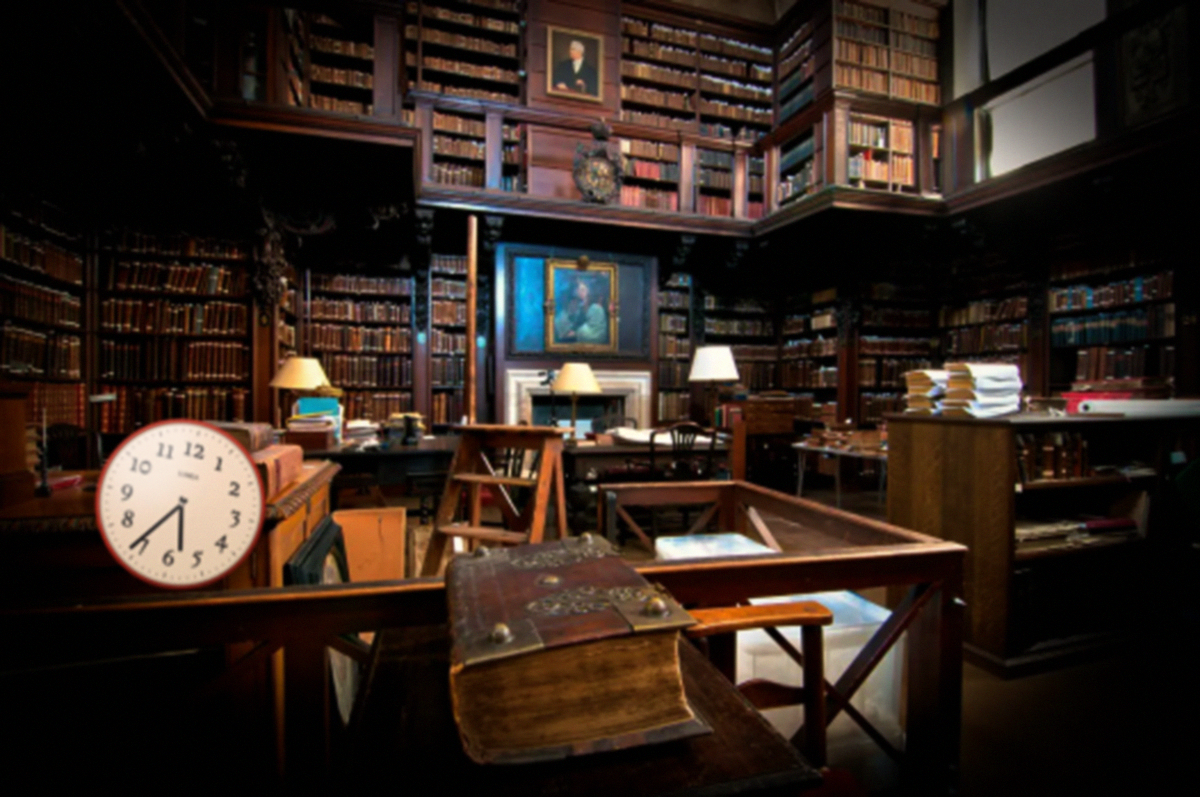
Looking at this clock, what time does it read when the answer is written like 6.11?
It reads 5.36
